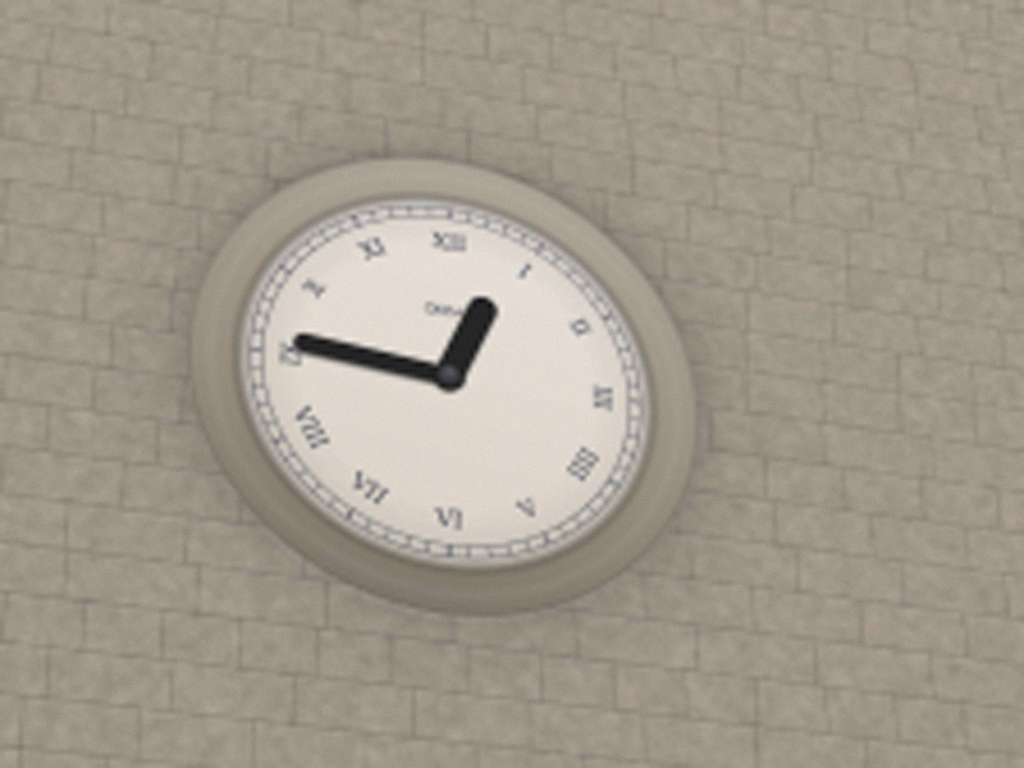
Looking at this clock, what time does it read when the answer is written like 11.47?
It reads 12.46
